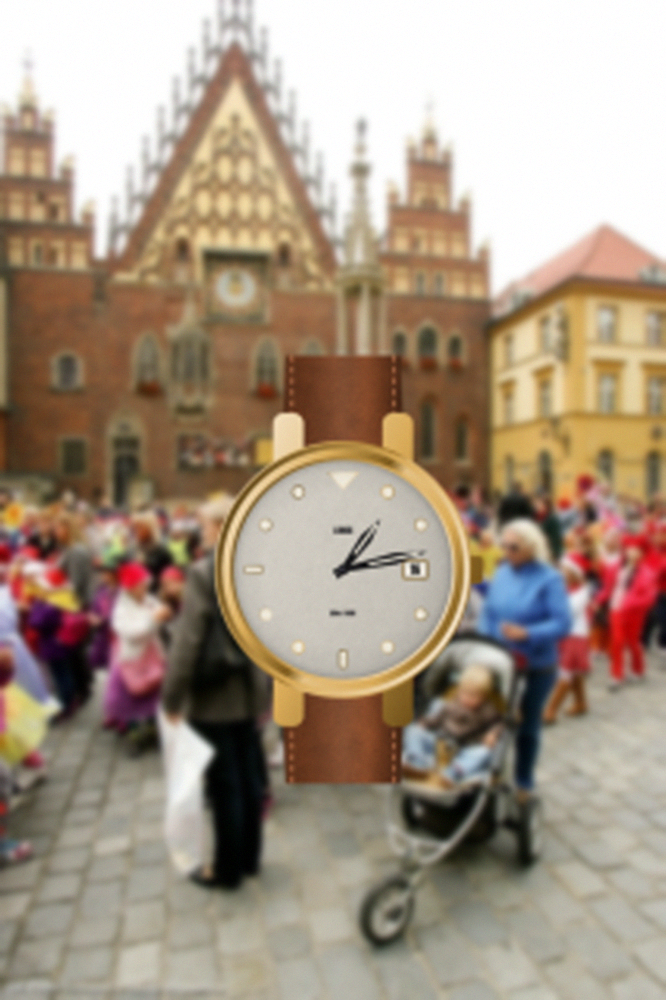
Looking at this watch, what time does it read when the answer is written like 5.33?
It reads 1.13
